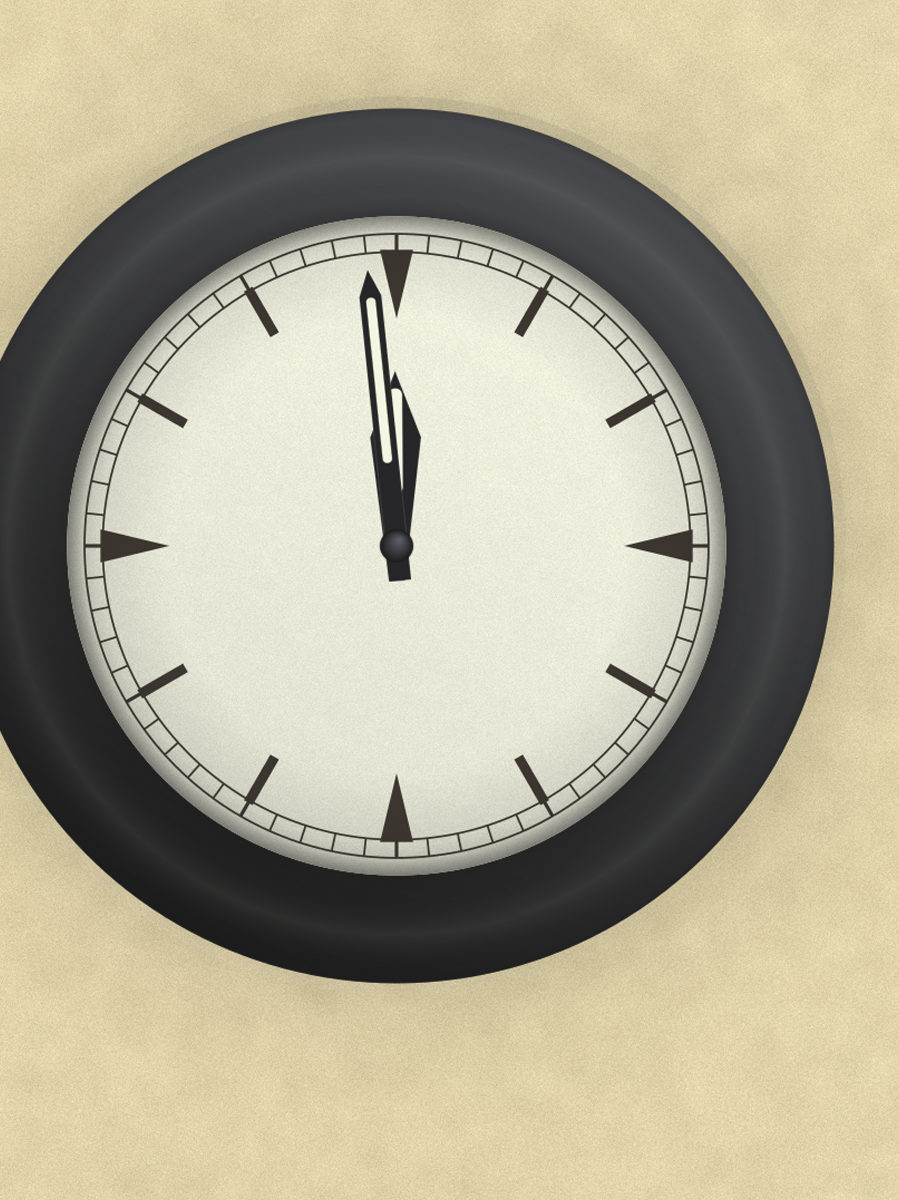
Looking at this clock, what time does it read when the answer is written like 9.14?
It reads 11.59
